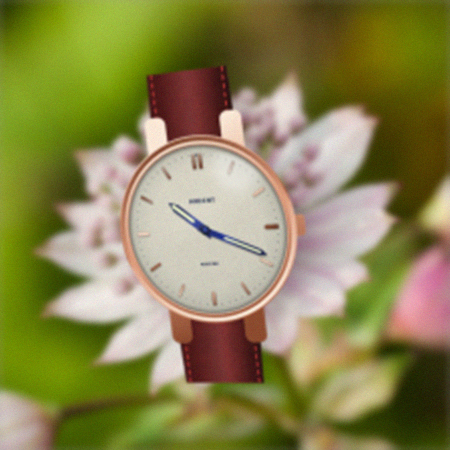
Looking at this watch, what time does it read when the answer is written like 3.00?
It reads 10.19
